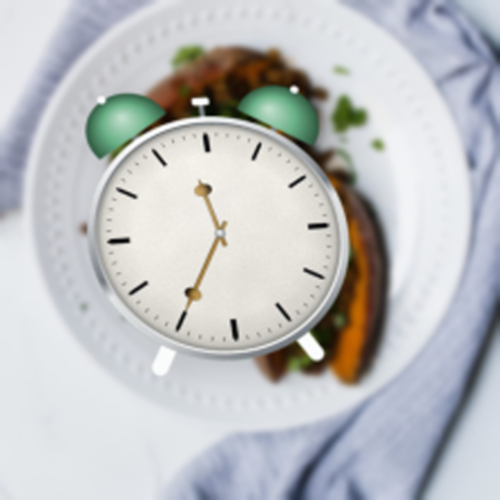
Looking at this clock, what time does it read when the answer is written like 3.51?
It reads 11.35
